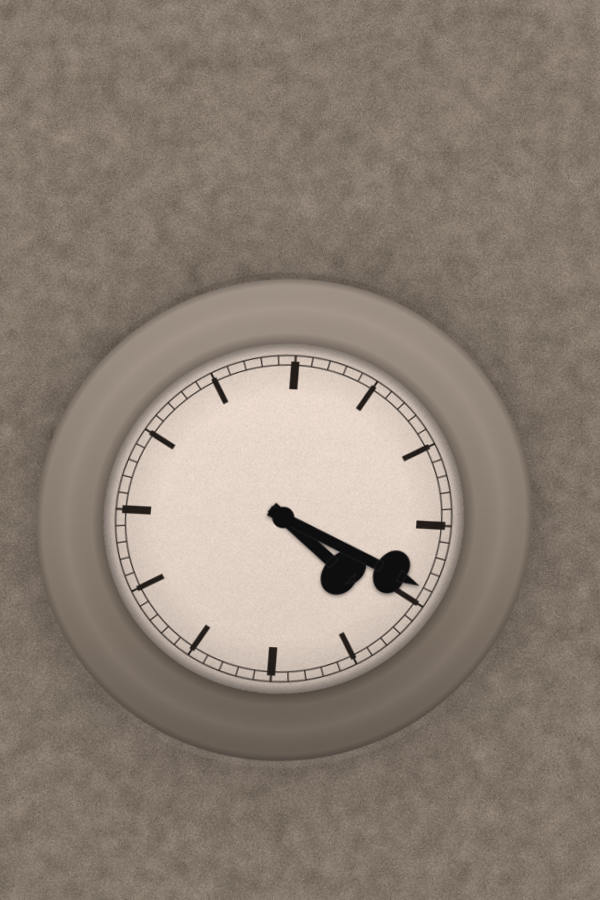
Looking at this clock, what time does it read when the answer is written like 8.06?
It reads 4.19
